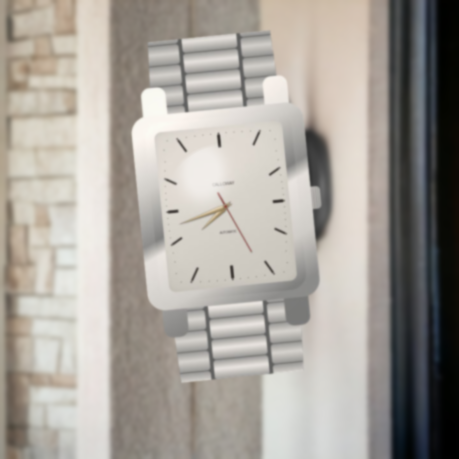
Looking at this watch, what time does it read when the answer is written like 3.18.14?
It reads 7.42.26
